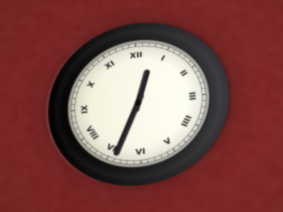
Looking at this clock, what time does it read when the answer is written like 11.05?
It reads 12.34
